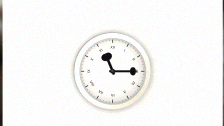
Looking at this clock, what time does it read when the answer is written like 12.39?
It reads 11.15
